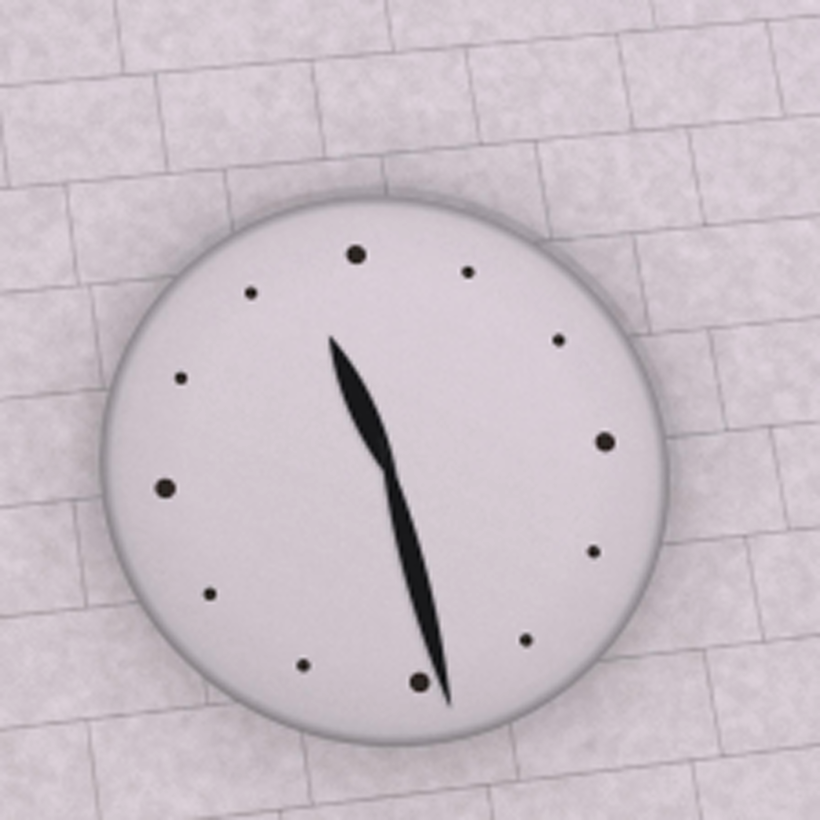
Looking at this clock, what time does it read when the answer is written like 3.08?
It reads 11.29
